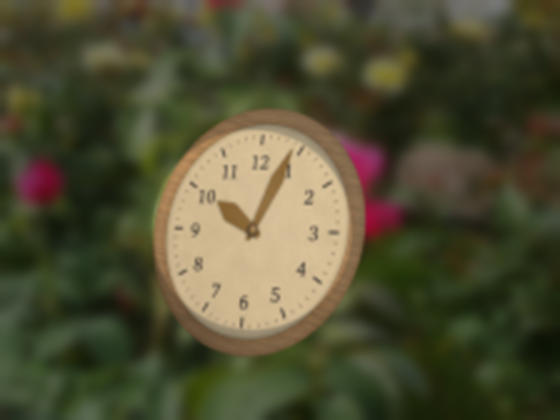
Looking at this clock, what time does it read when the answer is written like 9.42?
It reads 10.04
